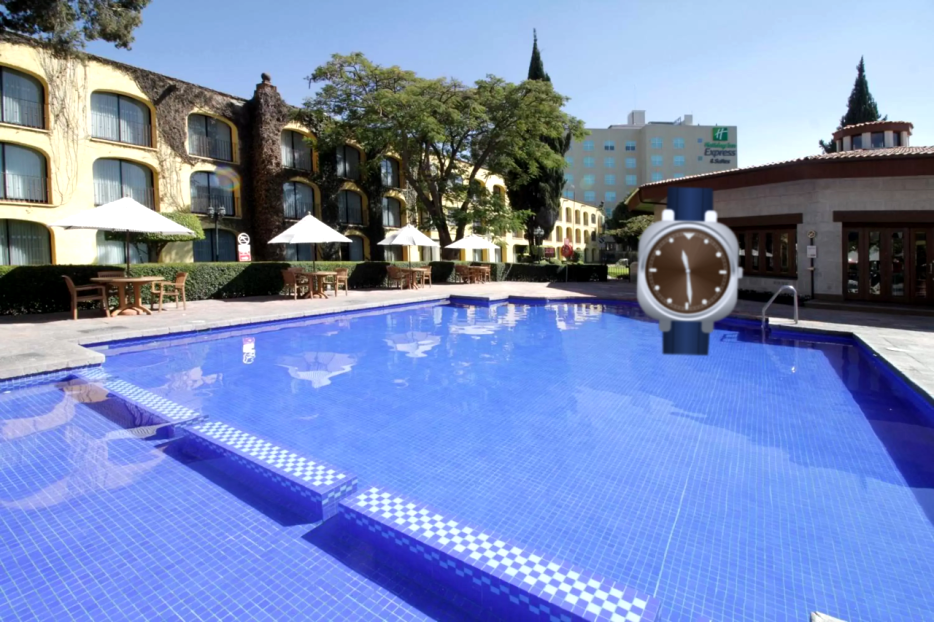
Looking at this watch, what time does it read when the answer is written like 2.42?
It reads 11.29
